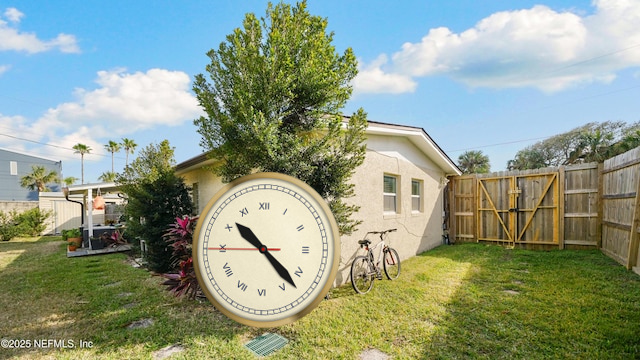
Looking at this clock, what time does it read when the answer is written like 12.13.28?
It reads 10.22.45
